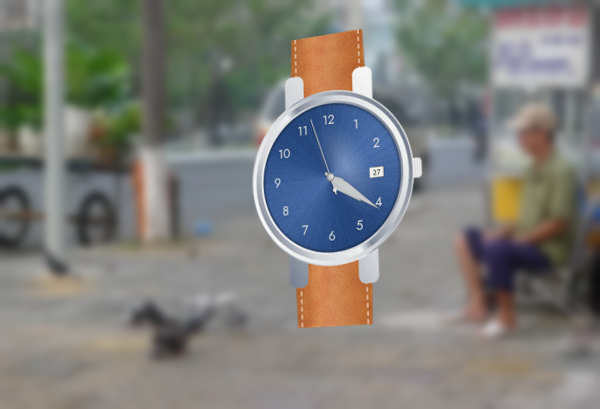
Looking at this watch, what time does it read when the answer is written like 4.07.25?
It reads 4.20.57
